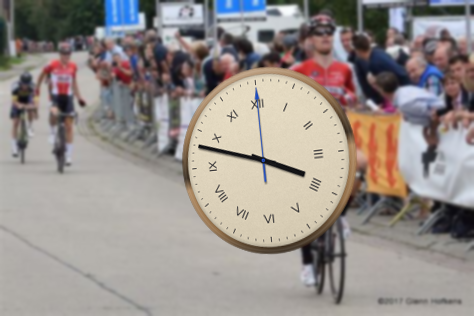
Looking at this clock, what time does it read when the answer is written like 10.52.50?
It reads 3.48.00
